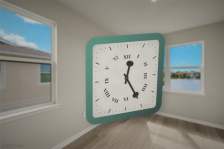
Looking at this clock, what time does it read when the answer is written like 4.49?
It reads 12.25
